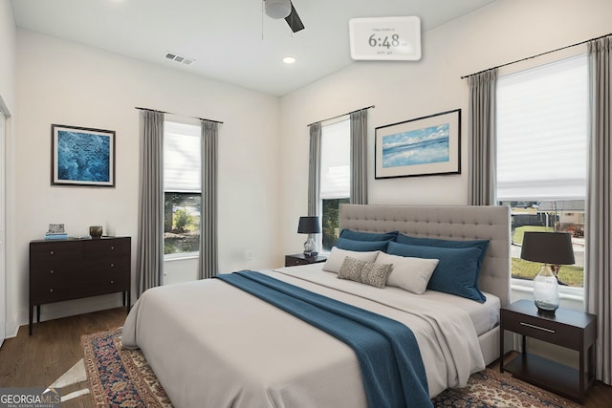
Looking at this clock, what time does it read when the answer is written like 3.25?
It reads 6.48
